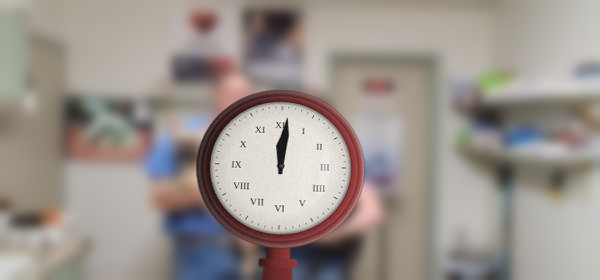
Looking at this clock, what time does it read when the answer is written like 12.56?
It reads 12.01
